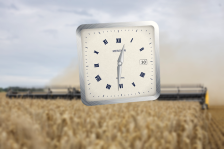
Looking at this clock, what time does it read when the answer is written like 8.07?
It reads 12.31
